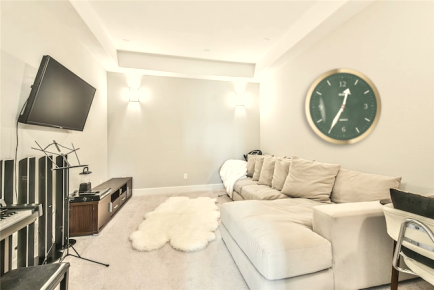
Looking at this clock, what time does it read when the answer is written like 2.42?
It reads 12.35
